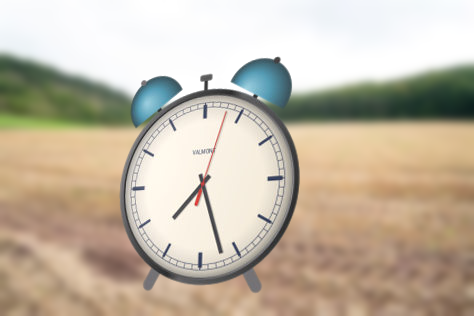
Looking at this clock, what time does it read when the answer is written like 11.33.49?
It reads 7.27.03
